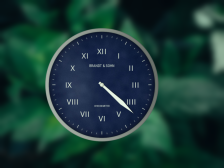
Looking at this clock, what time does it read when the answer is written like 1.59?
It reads 4.22
